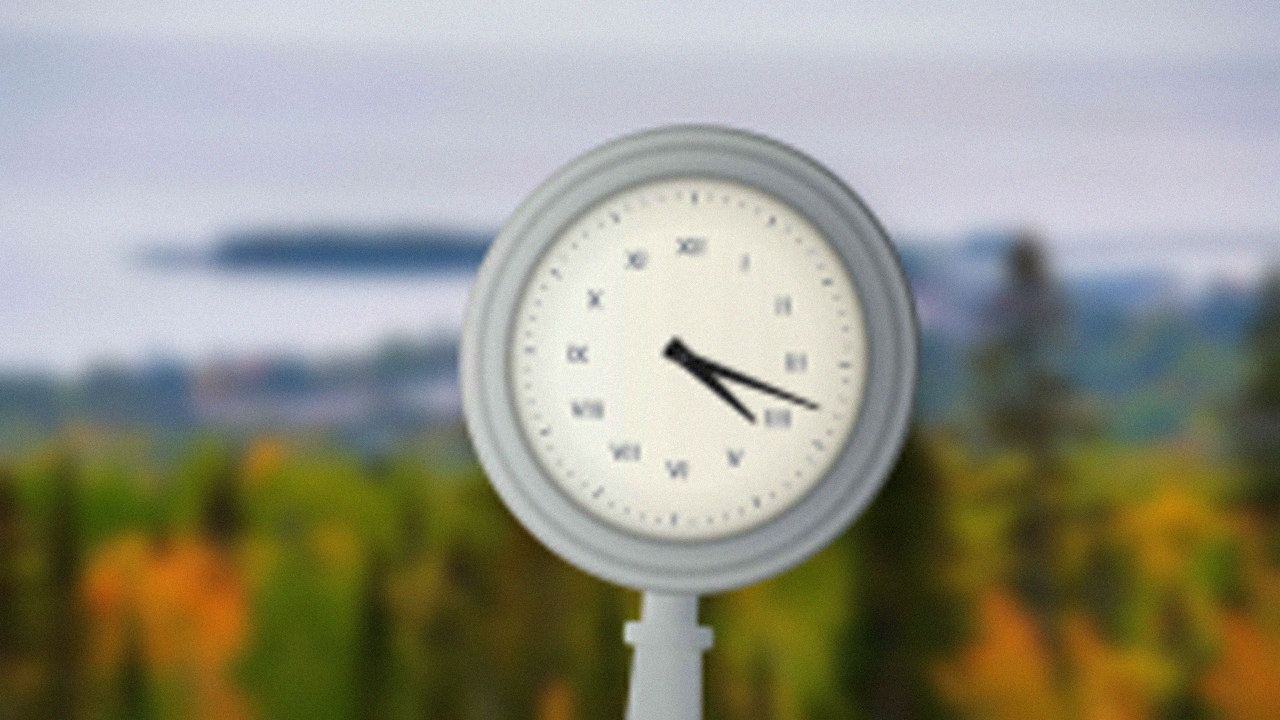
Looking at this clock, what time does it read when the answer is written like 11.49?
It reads 4.18
